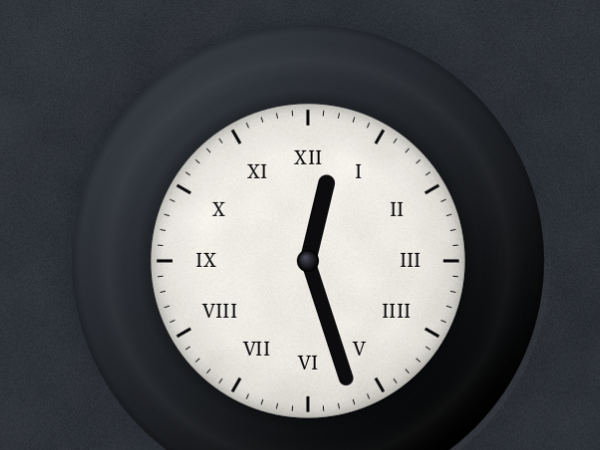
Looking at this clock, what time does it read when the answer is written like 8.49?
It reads 12.27
